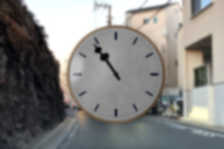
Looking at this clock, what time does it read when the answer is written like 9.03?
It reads 10.54
